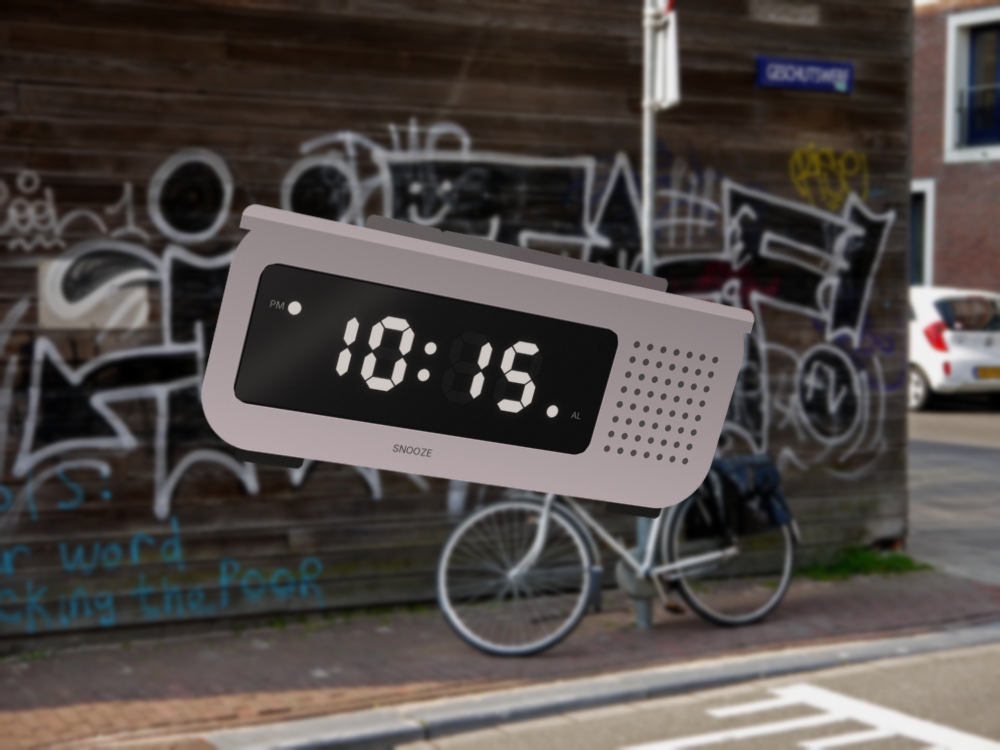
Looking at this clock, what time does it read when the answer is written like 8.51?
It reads 10.15
